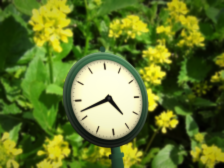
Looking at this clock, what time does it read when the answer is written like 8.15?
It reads 4.42
